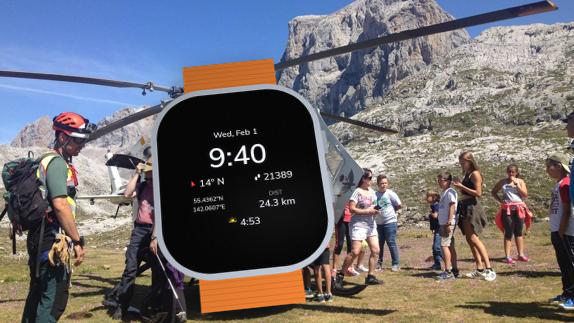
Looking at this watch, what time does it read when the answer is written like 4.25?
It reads 9.40
